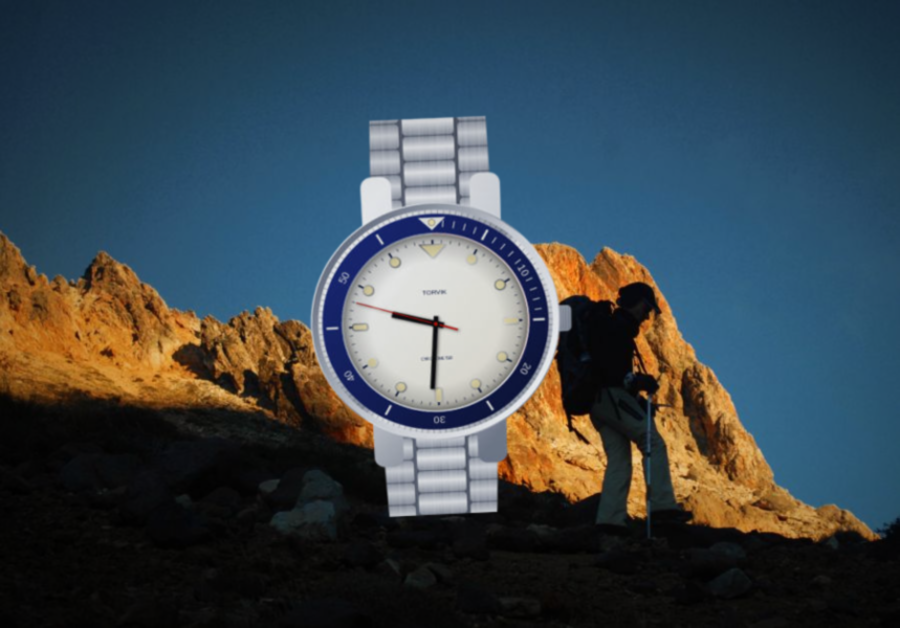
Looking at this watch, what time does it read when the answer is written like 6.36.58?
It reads 9.30.48
